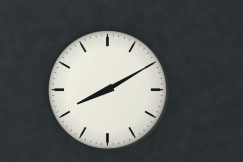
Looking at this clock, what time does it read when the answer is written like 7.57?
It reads 8.10
